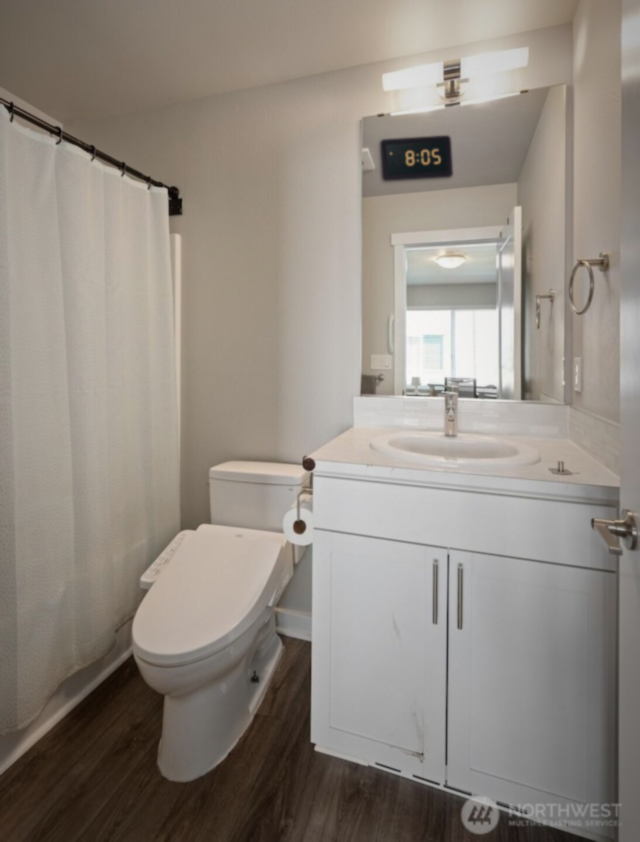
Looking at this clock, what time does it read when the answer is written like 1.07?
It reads 8.05
